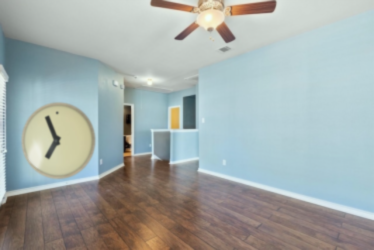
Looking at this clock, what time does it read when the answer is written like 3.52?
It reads 6.56
